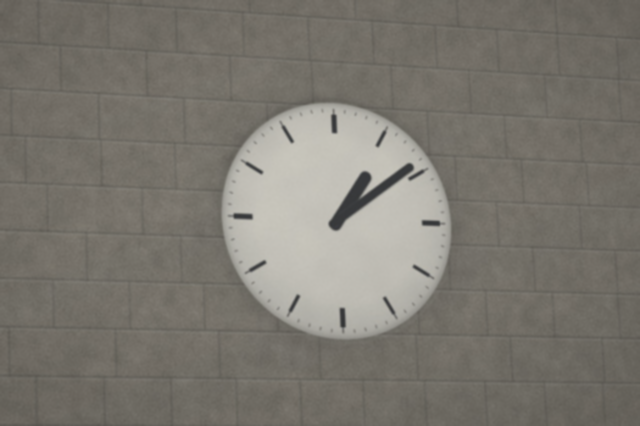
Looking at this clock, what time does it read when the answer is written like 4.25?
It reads 1.09
